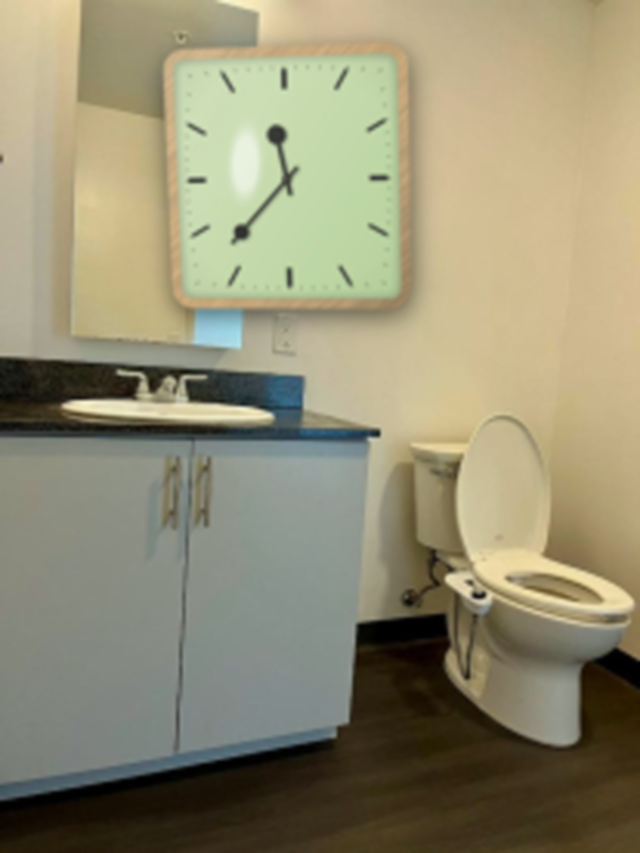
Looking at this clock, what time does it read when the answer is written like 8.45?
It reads 11.37
